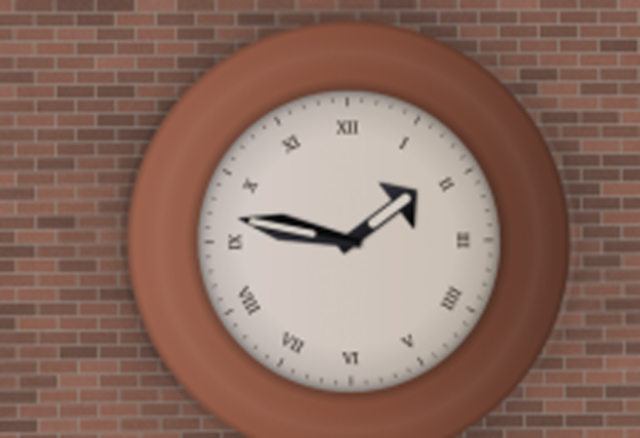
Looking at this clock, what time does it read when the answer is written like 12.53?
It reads 1.47
